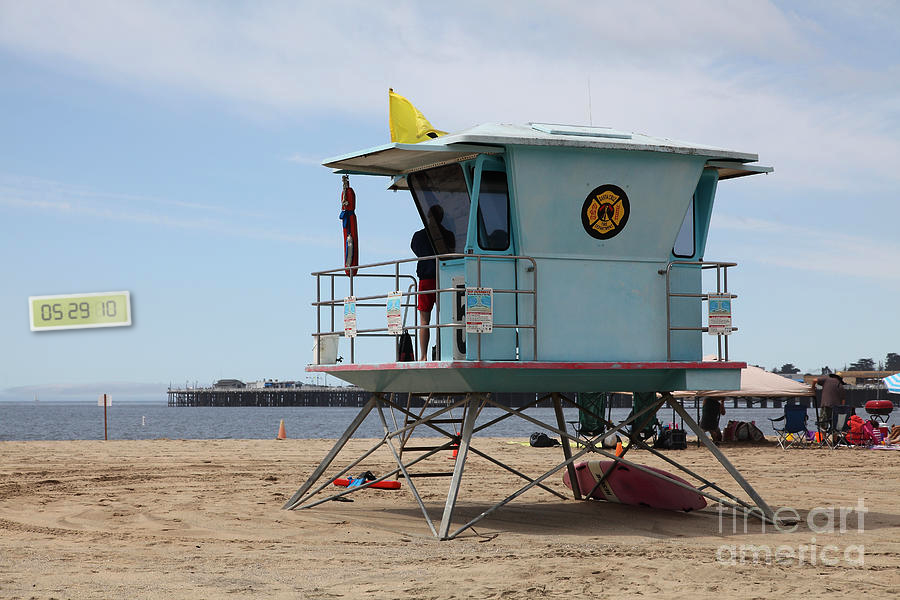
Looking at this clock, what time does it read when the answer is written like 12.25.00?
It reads 5.29.10
